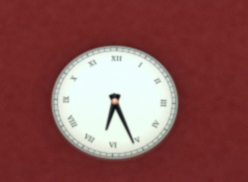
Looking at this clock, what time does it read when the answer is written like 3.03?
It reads 6.26
